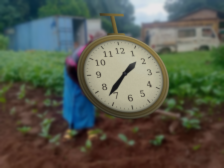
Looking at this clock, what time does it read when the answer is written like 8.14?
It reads 1.37
